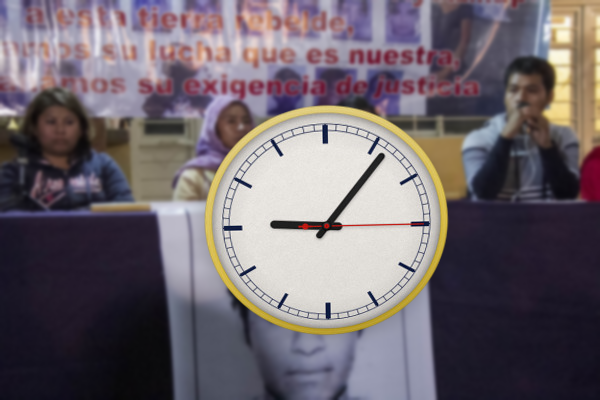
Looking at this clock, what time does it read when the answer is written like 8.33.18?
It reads 9.06.15
